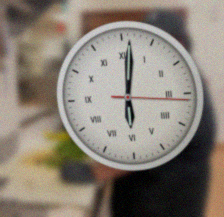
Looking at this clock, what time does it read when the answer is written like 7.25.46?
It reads 6.01.16
